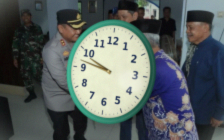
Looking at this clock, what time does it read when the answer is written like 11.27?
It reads 9.47
